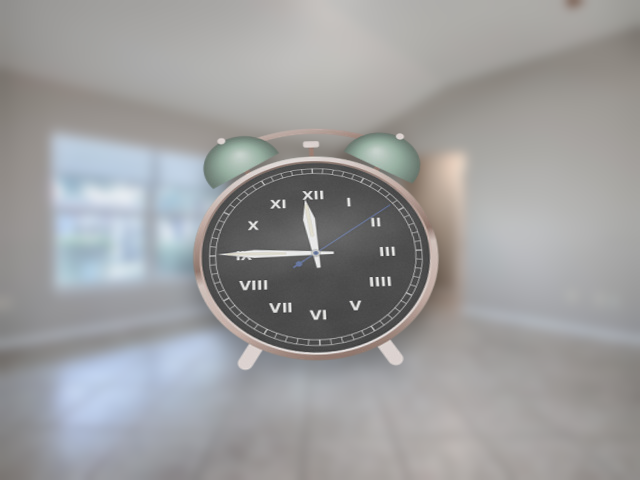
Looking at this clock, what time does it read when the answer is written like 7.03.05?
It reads 11.45.09
